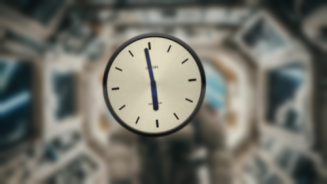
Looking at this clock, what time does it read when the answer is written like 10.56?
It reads 5.59
